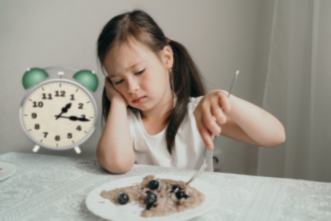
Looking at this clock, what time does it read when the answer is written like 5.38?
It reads 1.16
